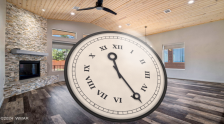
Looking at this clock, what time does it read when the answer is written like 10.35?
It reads 11.24
